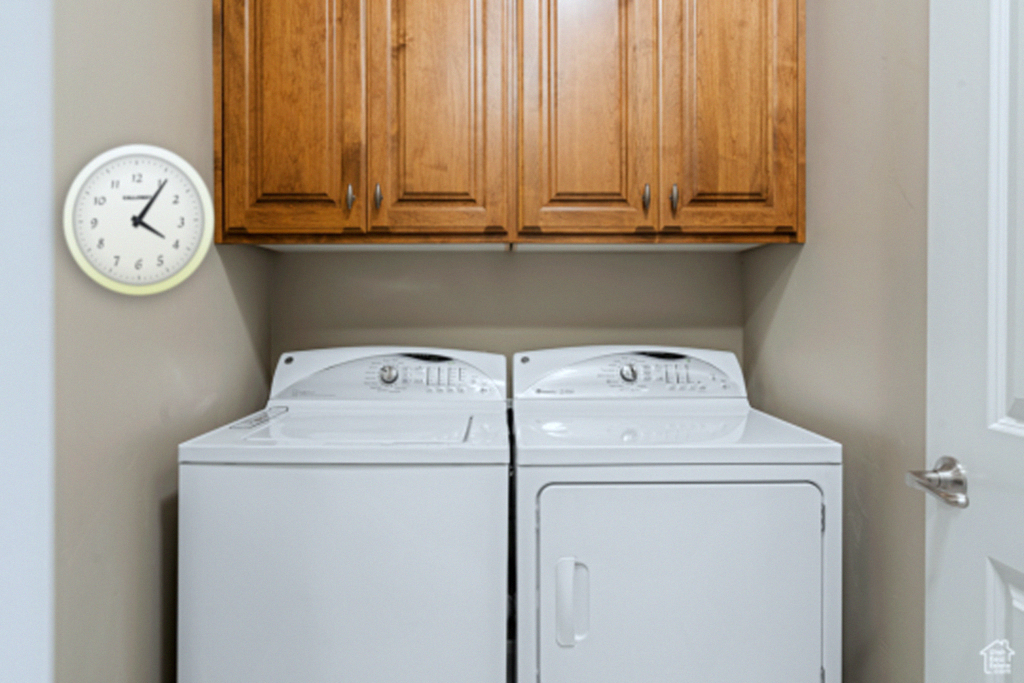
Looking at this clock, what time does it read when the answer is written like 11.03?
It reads 4.06
